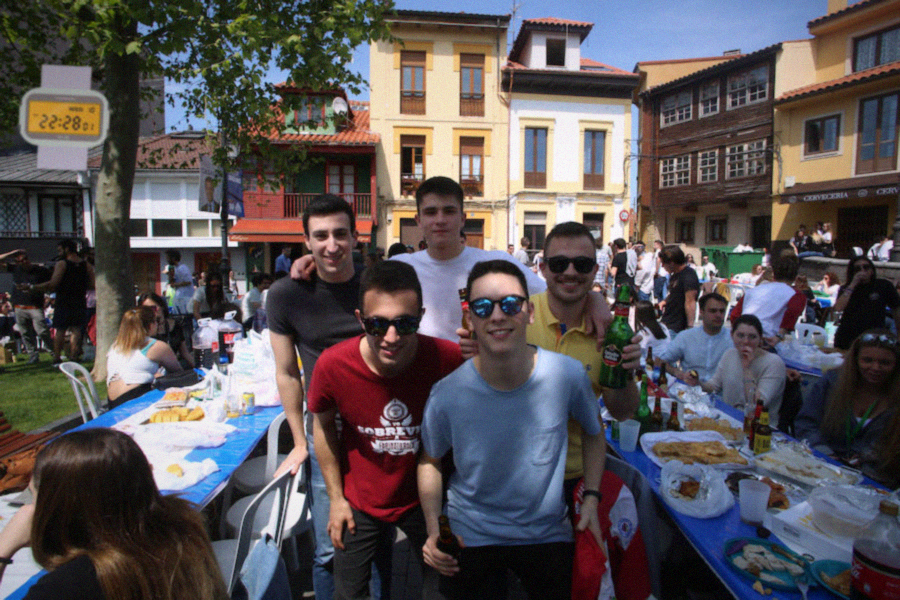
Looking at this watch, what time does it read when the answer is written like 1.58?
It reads 22.28
